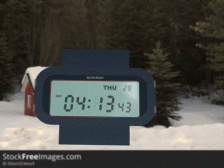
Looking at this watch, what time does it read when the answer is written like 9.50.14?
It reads 4.13.43
